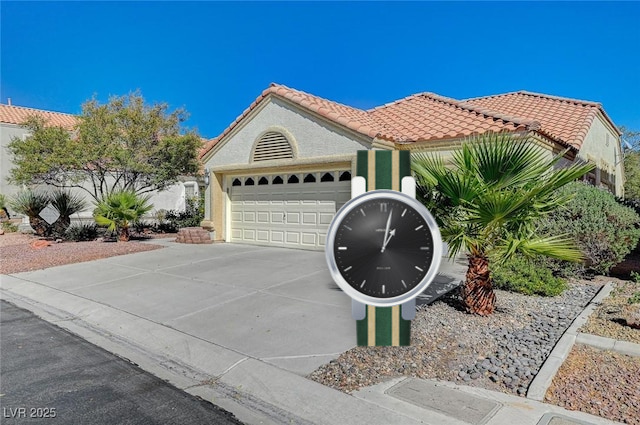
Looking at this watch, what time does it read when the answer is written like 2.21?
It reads 1.02
